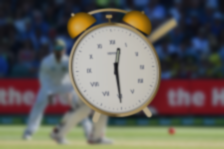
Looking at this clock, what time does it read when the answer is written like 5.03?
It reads 12.30
